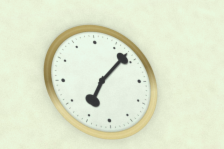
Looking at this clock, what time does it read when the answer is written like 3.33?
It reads 7.08
